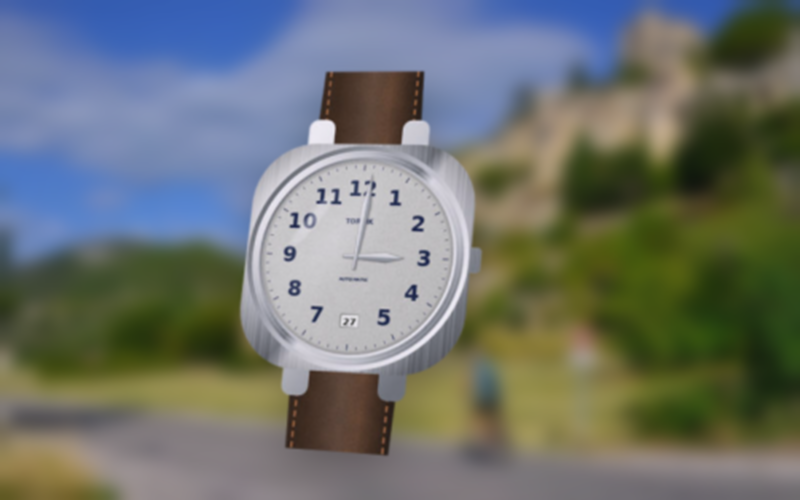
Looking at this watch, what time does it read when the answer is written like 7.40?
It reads 3.01
